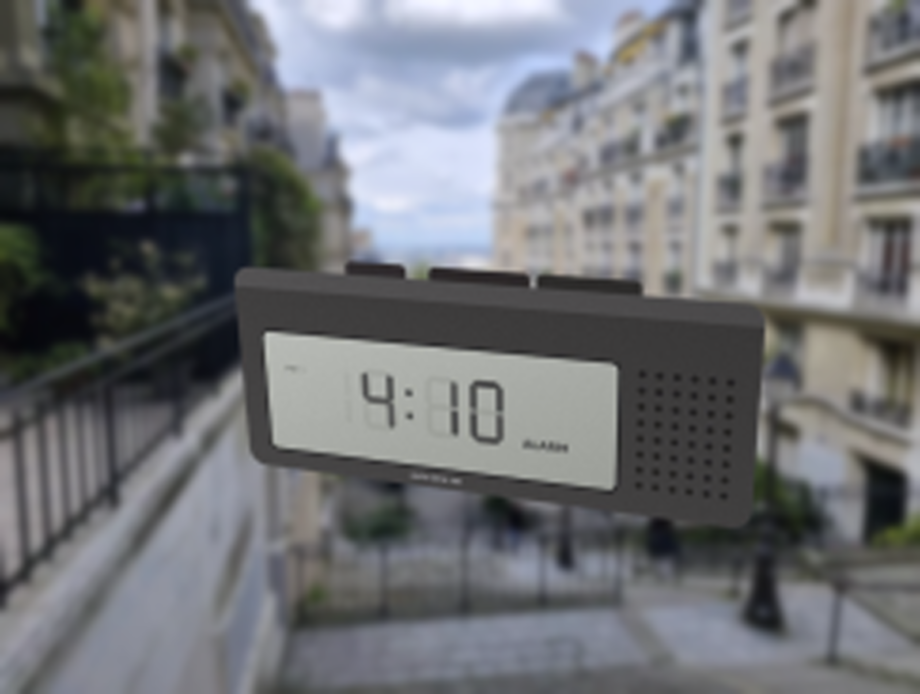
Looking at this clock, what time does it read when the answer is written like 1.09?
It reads 4.10
